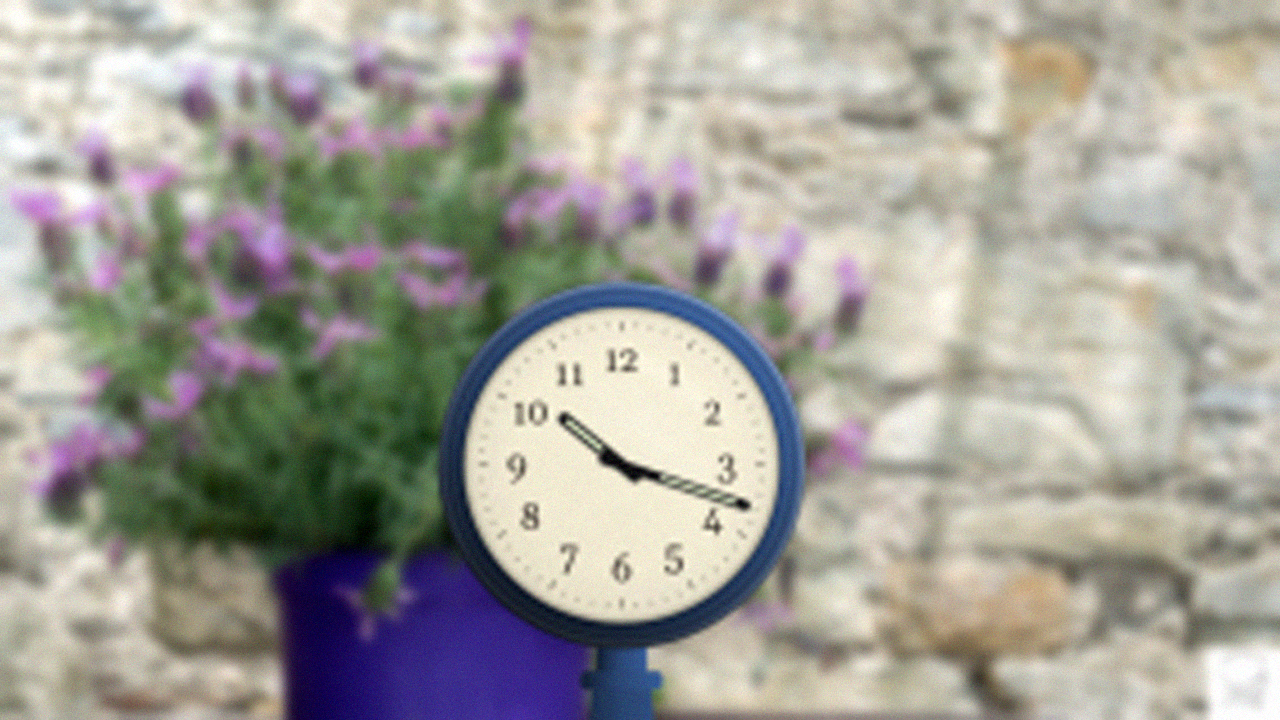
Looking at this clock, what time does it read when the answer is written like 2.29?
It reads 10.18
